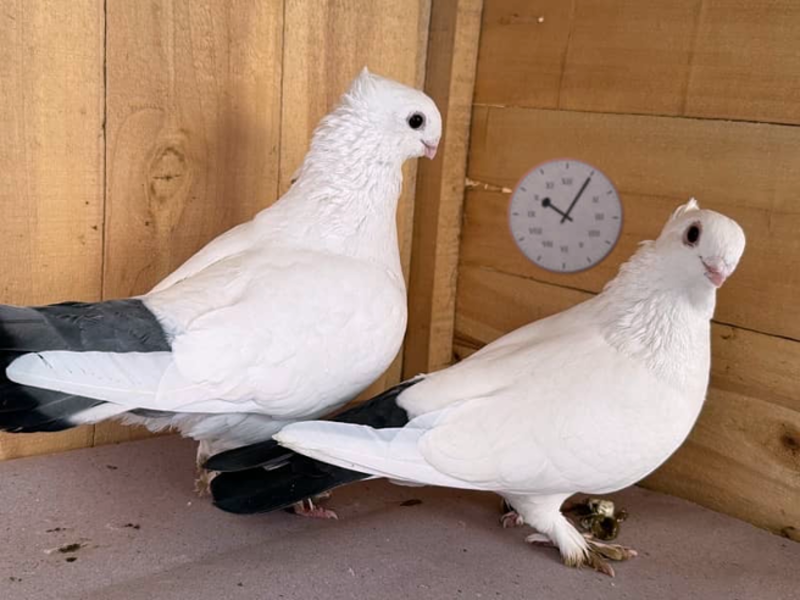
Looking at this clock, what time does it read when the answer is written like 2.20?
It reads 10.05
